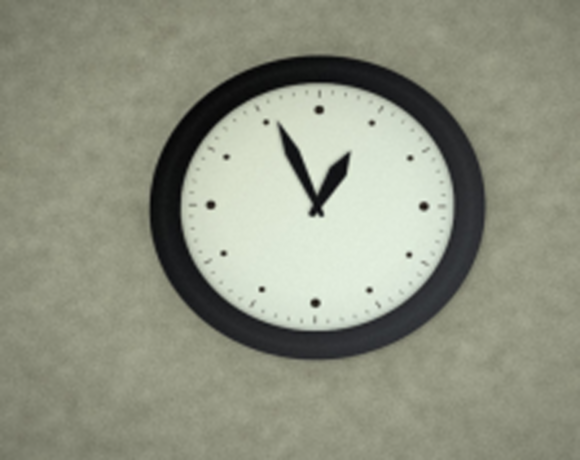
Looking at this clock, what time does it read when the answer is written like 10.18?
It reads 12.56
